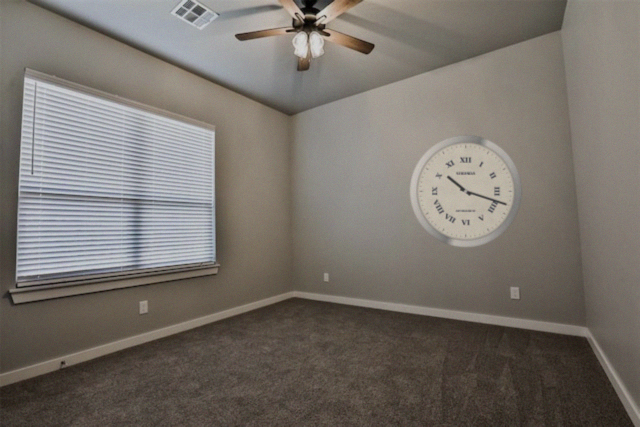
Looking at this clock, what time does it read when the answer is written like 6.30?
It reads 10.18
